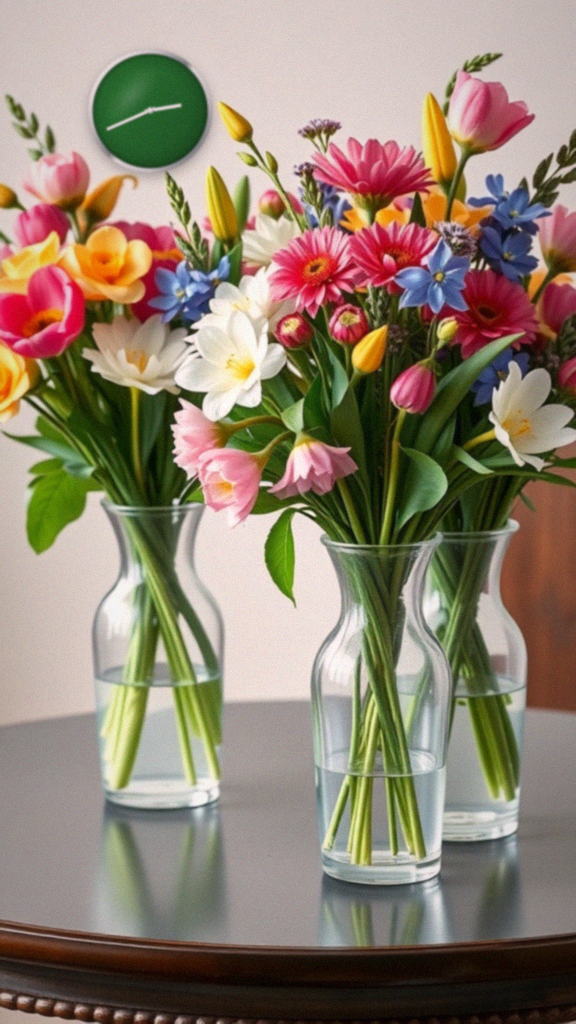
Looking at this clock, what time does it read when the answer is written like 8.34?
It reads 2.41
